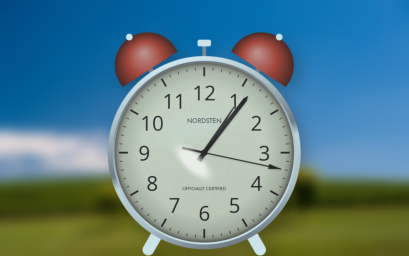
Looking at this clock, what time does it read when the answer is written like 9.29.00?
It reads 1.06.17
